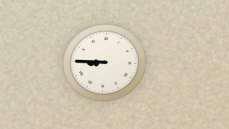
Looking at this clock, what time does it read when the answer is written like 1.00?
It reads 8.45
